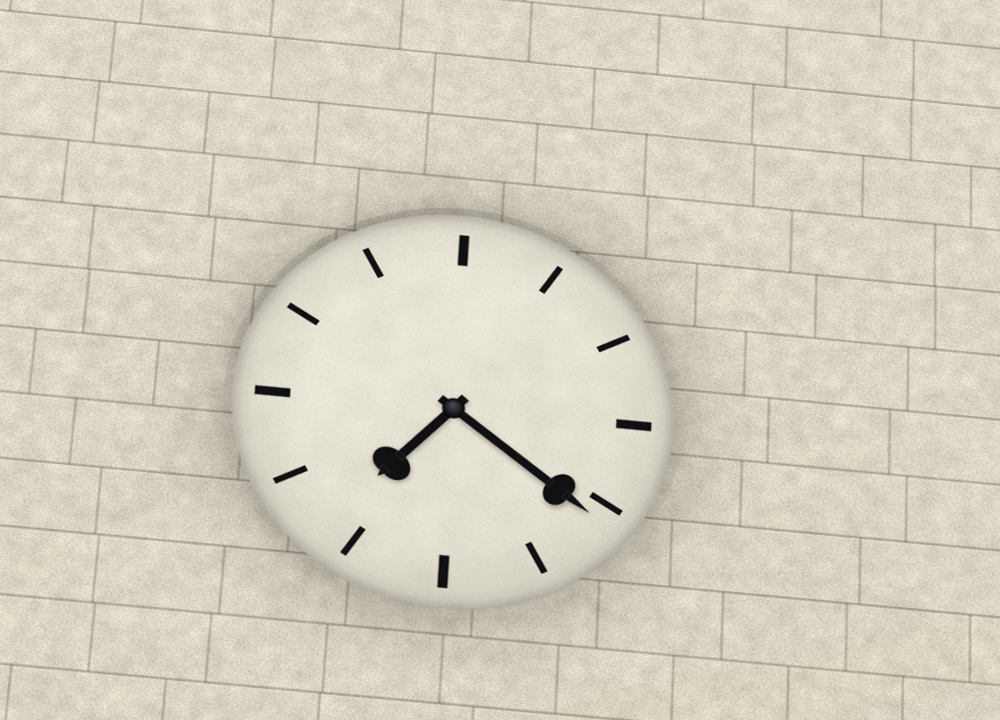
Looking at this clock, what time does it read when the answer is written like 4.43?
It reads 7.21
